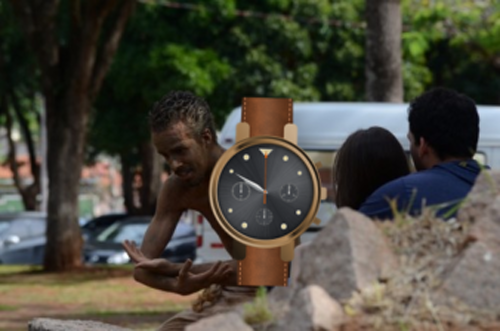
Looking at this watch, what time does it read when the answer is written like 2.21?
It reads 9.50
